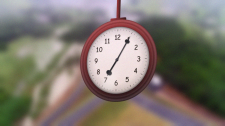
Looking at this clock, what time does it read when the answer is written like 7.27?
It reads 7.05
